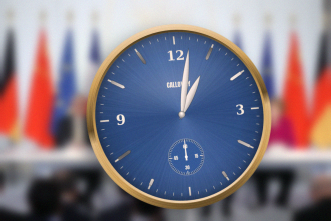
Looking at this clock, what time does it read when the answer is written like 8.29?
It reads 1.02
